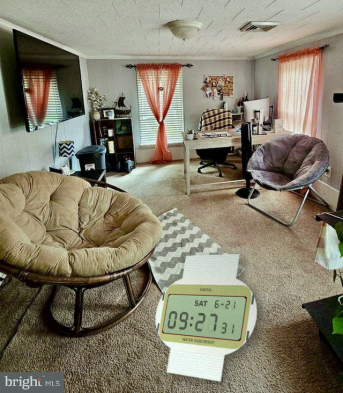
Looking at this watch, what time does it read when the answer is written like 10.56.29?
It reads 9.27.31
